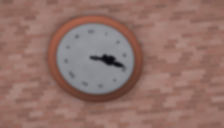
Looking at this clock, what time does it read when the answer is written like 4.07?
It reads 3.19
